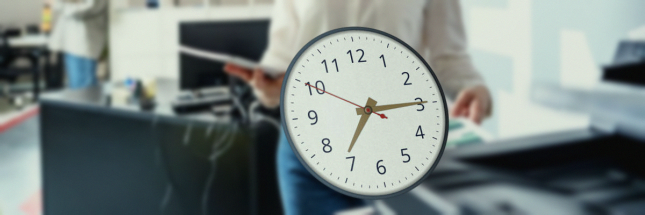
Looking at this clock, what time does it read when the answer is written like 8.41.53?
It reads 7.14.50
